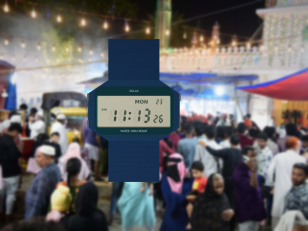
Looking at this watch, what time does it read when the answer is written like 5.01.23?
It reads 11.13.26
